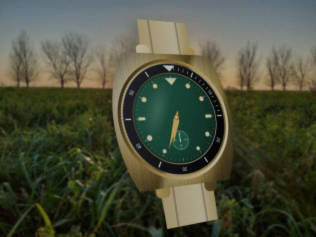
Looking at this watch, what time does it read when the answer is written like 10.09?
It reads 6.34
